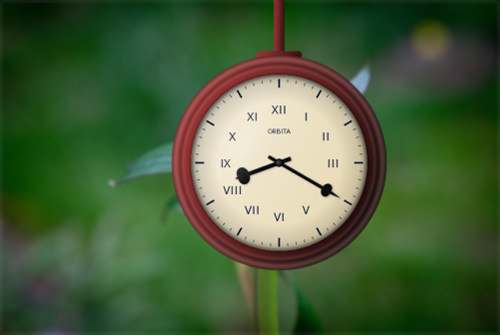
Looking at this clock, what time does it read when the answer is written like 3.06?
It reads 8.20
